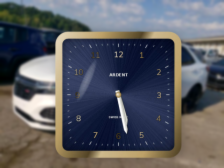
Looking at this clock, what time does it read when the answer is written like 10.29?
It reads 5.28
